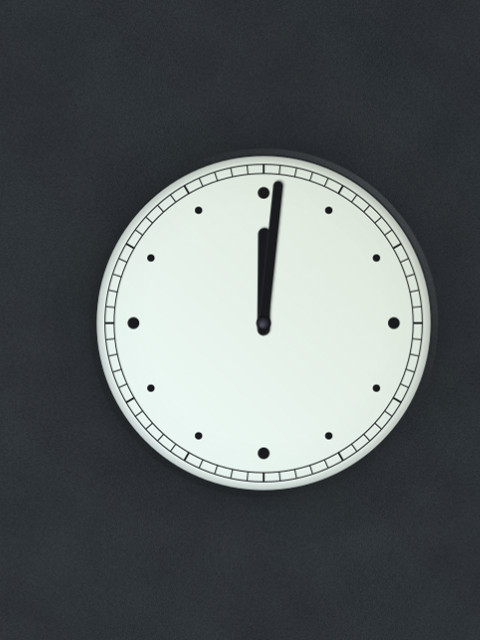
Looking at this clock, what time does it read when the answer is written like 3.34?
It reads 12.01
